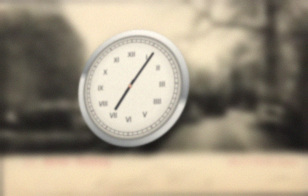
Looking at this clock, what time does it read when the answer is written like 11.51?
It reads 7.06
